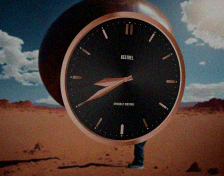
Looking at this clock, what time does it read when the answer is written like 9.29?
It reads 8.40
